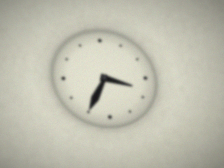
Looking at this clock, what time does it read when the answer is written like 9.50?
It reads 3.35
